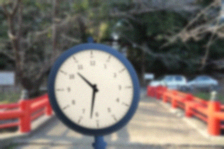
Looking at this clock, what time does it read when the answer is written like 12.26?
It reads 10.32
